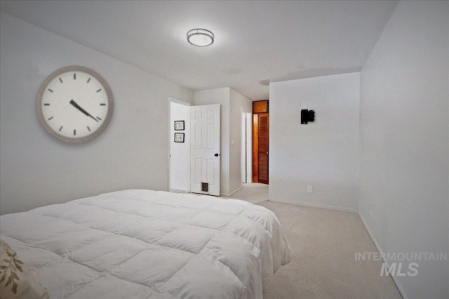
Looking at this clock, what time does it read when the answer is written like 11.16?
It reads 4.21
